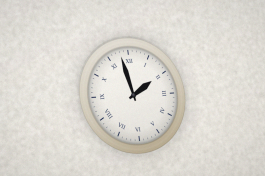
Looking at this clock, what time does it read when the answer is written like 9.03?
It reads 1.58
